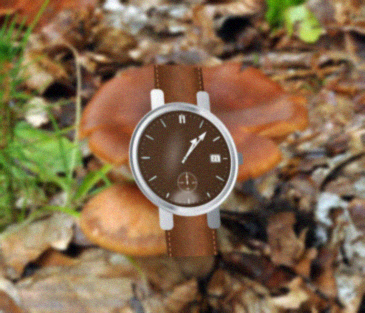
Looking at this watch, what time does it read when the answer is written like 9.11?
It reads 1.07
